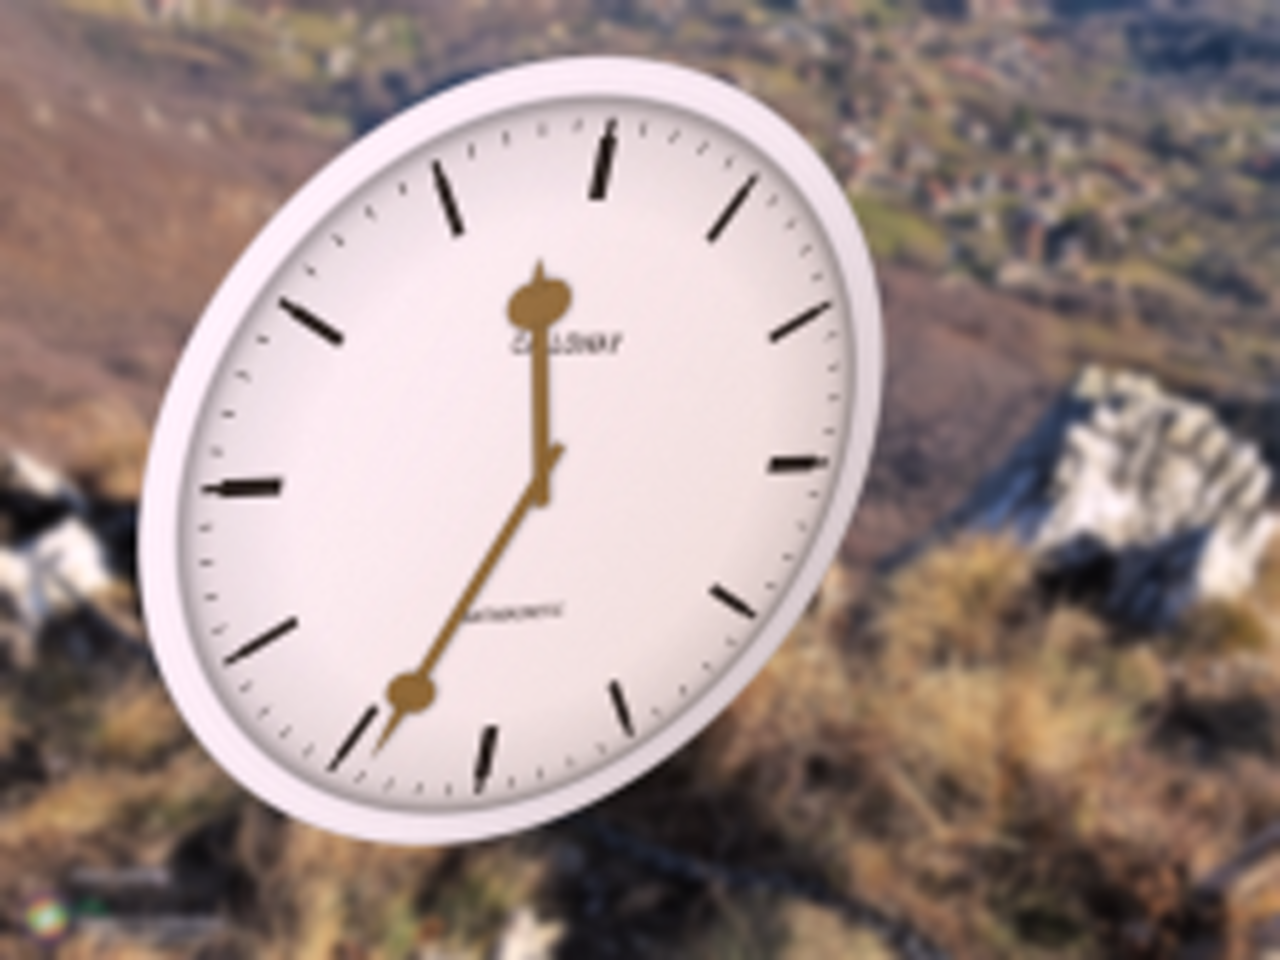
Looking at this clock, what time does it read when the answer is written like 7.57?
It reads 11.34
